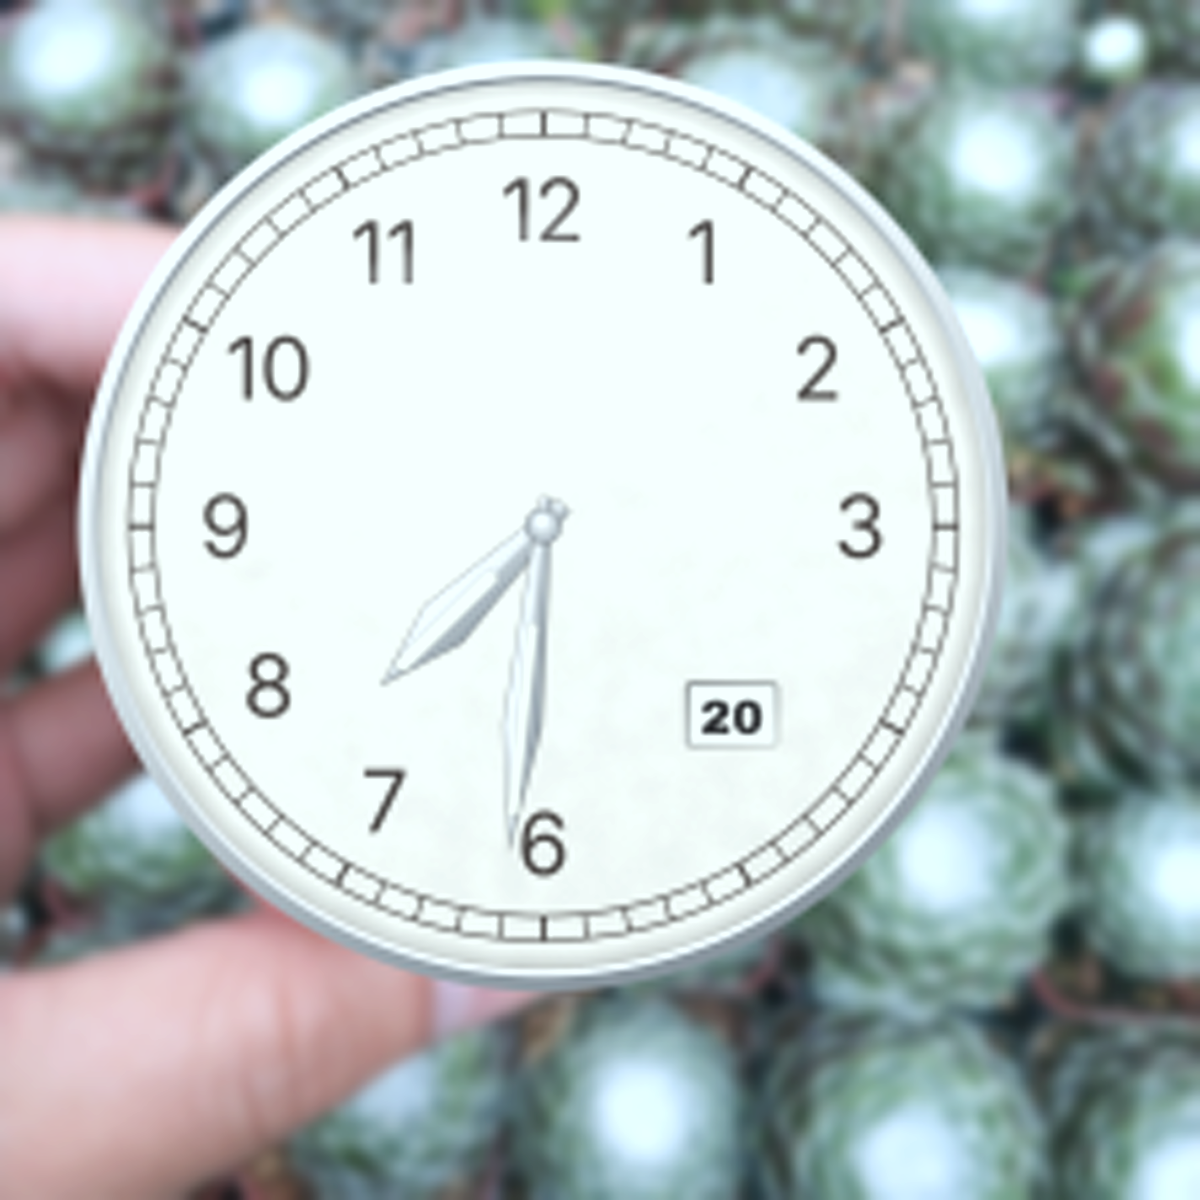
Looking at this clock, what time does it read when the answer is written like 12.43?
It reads 7.31
